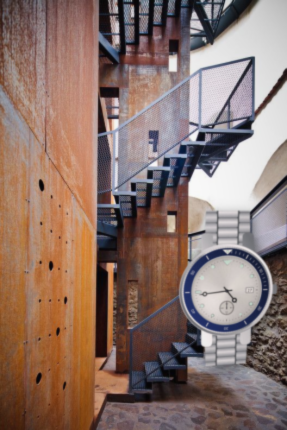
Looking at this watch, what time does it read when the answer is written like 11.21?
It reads 4.44
